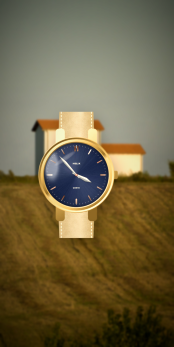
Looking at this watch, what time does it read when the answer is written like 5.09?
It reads 3.53
